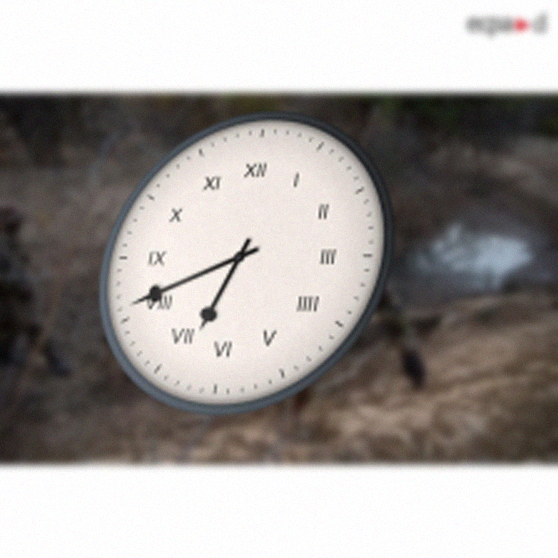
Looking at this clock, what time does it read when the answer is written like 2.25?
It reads 6.41
